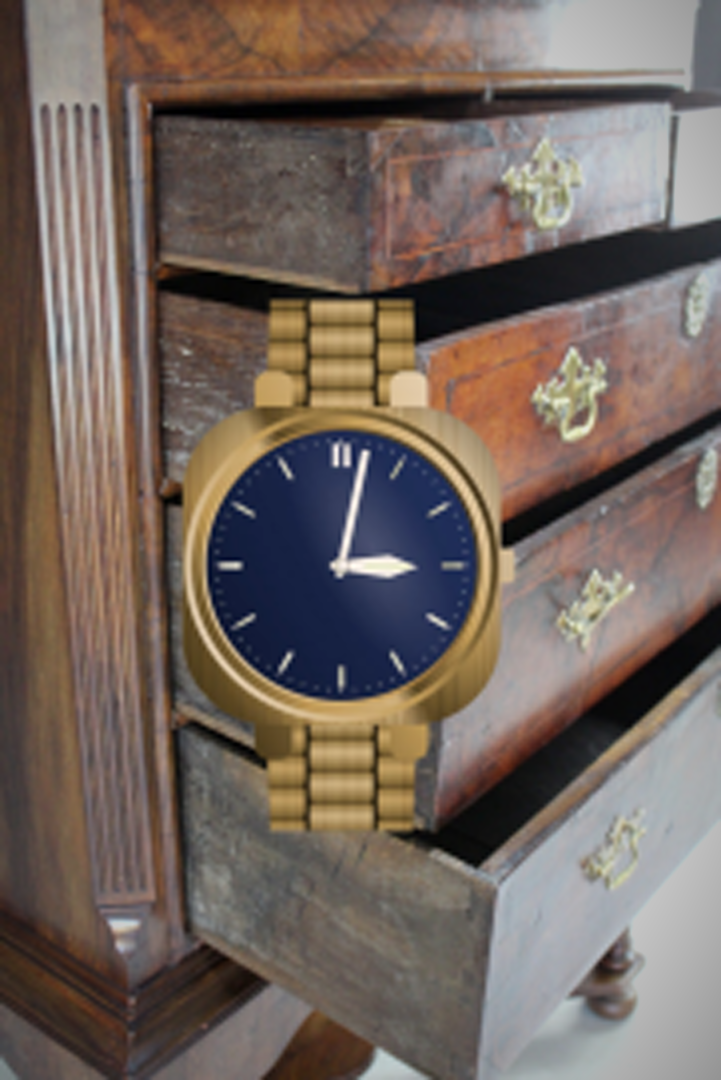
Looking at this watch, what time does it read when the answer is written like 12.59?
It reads 3.02
